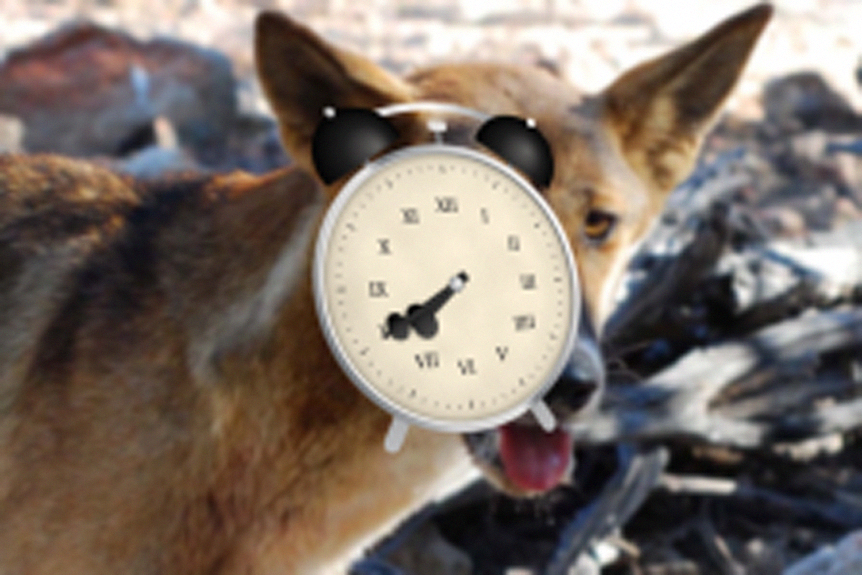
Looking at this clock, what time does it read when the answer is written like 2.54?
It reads 7.40
